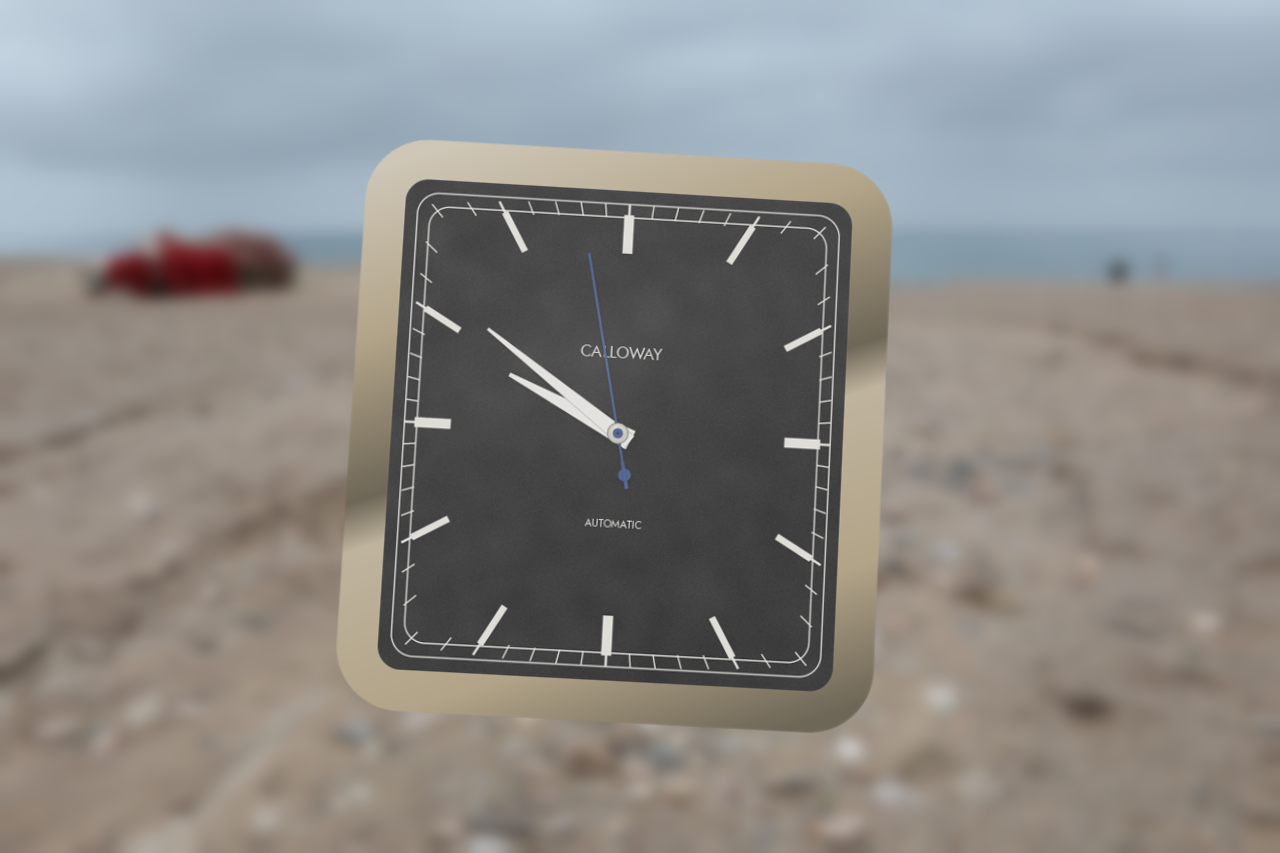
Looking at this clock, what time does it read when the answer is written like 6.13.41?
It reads 9.50.58
